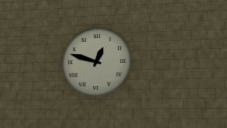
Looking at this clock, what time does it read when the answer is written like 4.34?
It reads 12.48
